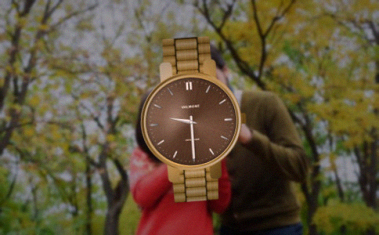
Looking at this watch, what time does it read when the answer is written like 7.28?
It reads 9.30
